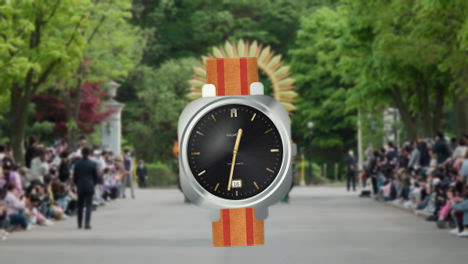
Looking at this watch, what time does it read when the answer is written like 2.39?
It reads 12.32
